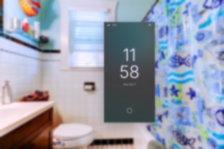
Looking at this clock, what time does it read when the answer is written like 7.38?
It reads 11.58
